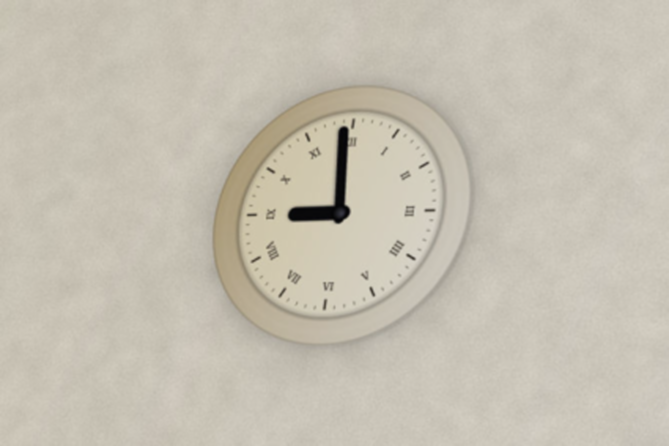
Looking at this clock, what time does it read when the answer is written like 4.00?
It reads 8.59
